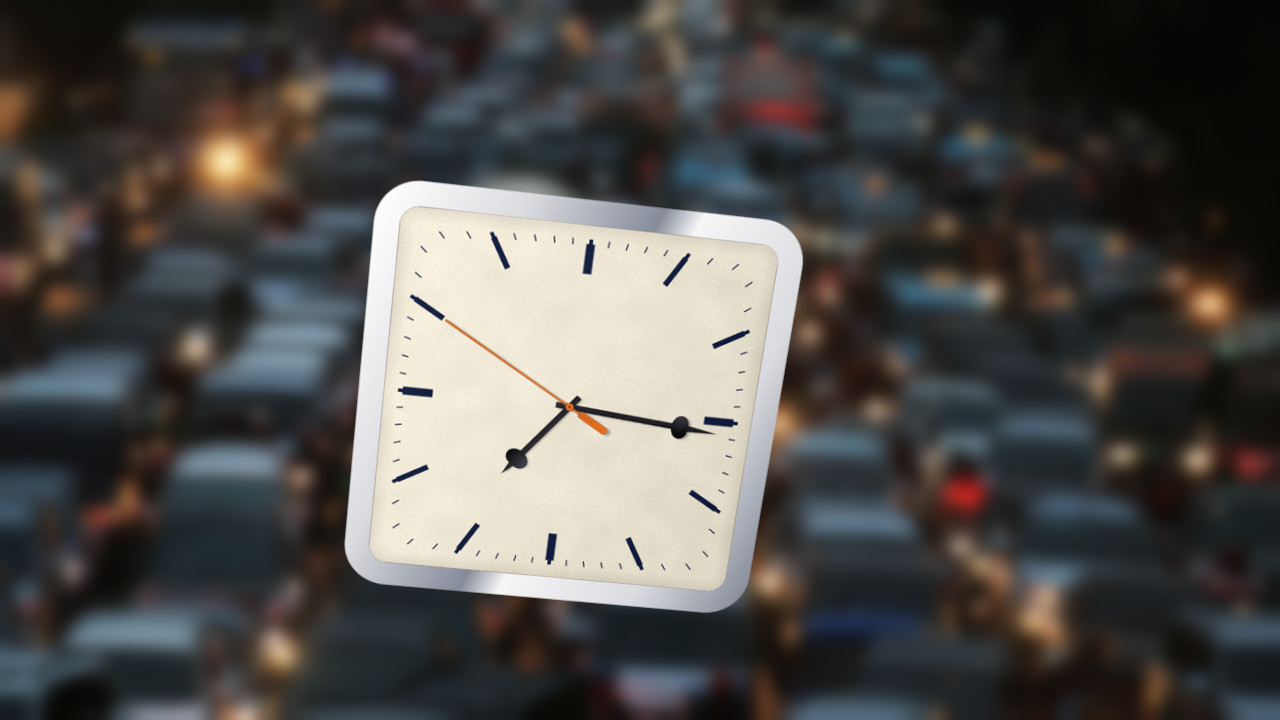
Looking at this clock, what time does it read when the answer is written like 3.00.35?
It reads 7.15.50
